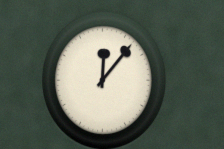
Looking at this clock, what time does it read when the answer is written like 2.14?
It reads 12.07
